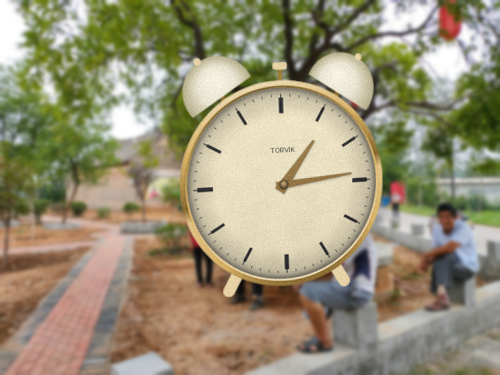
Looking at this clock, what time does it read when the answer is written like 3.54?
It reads 1.14
